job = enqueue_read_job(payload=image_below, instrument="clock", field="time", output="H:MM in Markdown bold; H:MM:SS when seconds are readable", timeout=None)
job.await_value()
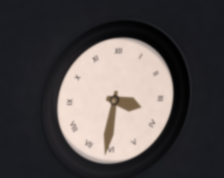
**3:31**
